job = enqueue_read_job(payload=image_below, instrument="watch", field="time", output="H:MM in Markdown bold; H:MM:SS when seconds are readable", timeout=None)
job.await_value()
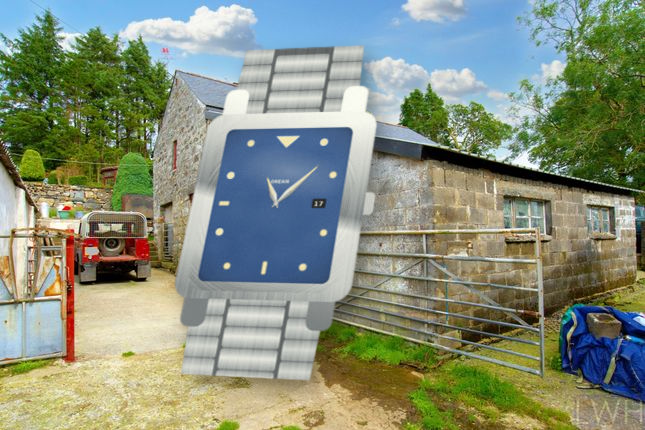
**11:07**
